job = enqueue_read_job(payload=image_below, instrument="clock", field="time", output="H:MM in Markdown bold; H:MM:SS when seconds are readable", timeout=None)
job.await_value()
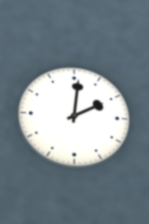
**2:01**
